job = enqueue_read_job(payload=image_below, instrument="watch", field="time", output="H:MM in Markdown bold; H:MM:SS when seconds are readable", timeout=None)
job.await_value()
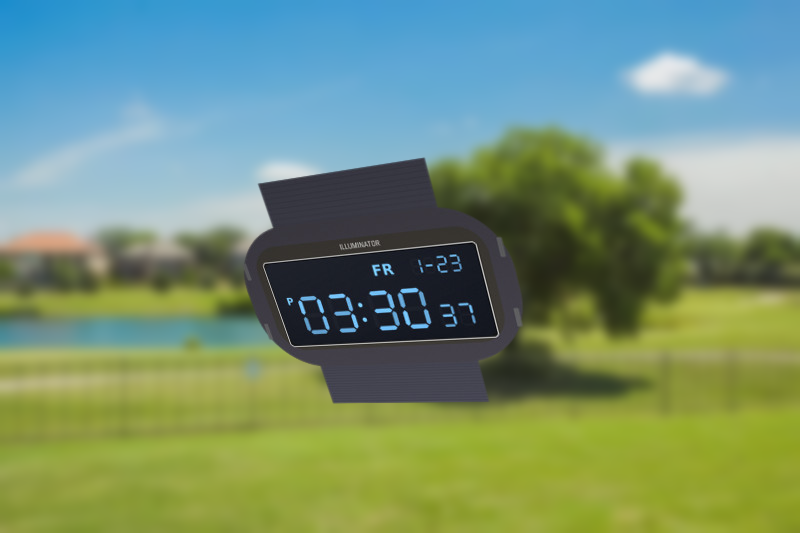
**3:30:37**
